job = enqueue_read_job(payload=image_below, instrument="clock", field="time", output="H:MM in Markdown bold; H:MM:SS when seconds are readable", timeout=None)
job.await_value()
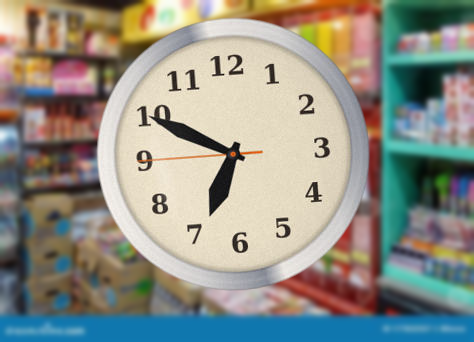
**6:49:45**
